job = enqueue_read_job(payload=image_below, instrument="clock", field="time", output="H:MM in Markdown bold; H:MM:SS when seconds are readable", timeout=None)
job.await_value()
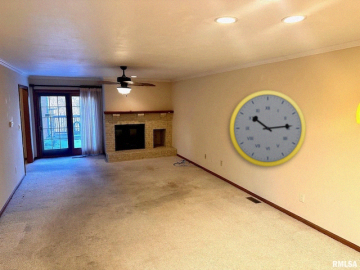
**10:14**
